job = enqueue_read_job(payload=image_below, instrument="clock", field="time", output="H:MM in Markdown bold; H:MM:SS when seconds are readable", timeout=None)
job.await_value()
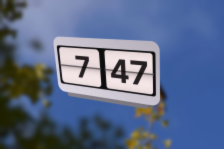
**7:47**
